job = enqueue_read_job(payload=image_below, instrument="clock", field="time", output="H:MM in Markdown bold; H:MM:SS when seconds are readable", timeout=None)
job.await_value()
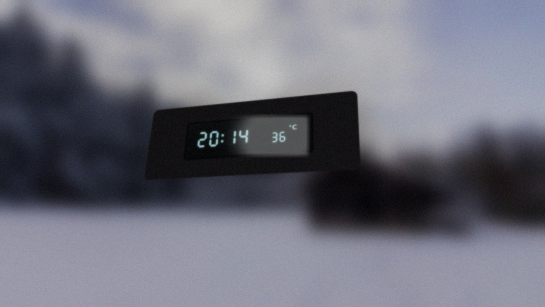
**20:14**
